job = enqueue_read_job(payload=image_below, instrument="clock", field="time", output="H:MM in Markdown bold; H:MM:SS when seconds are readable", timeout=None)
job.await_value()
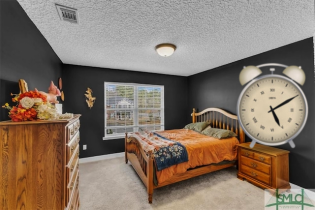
**5:10**
